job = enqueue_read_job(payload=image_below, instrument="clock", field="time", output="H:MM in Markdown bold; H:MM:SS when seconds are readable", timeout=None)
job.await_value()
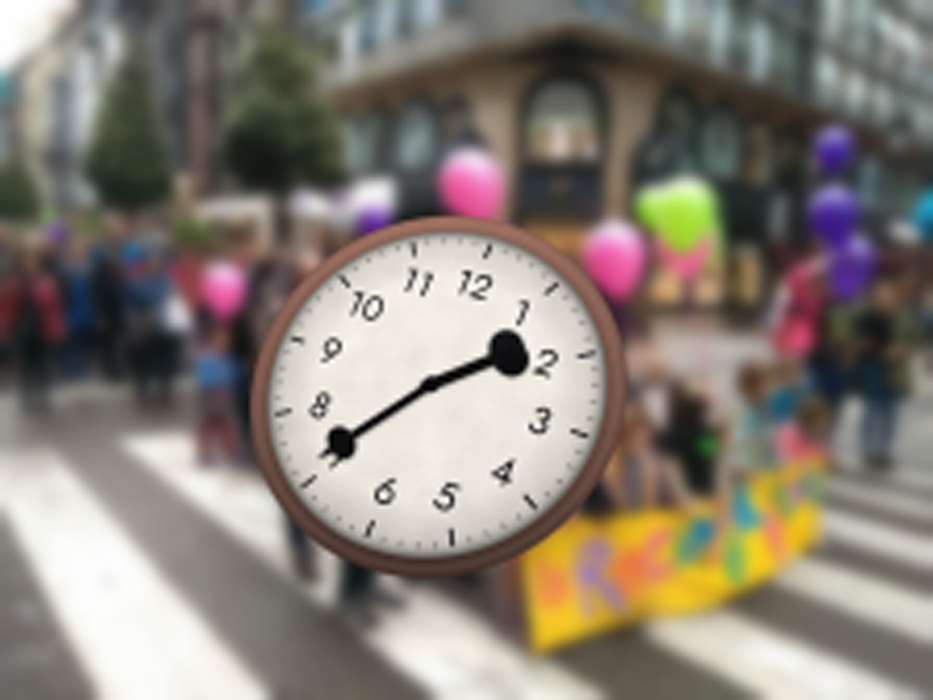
**1:36**
